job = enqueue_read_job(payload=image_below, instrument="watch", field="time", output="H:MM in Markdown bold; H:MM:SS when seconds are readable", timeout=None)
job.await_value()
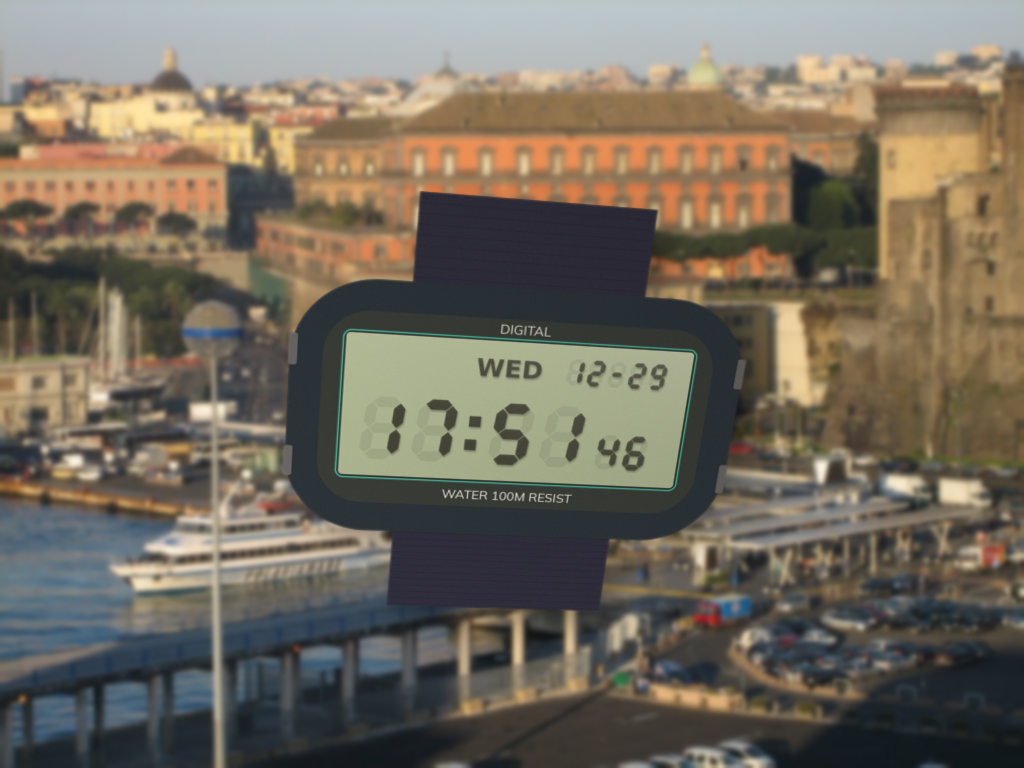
**17:51:46**
